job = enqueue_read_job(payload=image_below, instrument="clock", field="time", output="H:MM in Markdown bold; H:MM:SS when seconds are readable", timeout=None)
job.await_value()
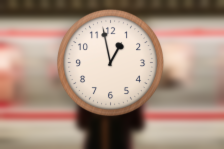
**12:58**
